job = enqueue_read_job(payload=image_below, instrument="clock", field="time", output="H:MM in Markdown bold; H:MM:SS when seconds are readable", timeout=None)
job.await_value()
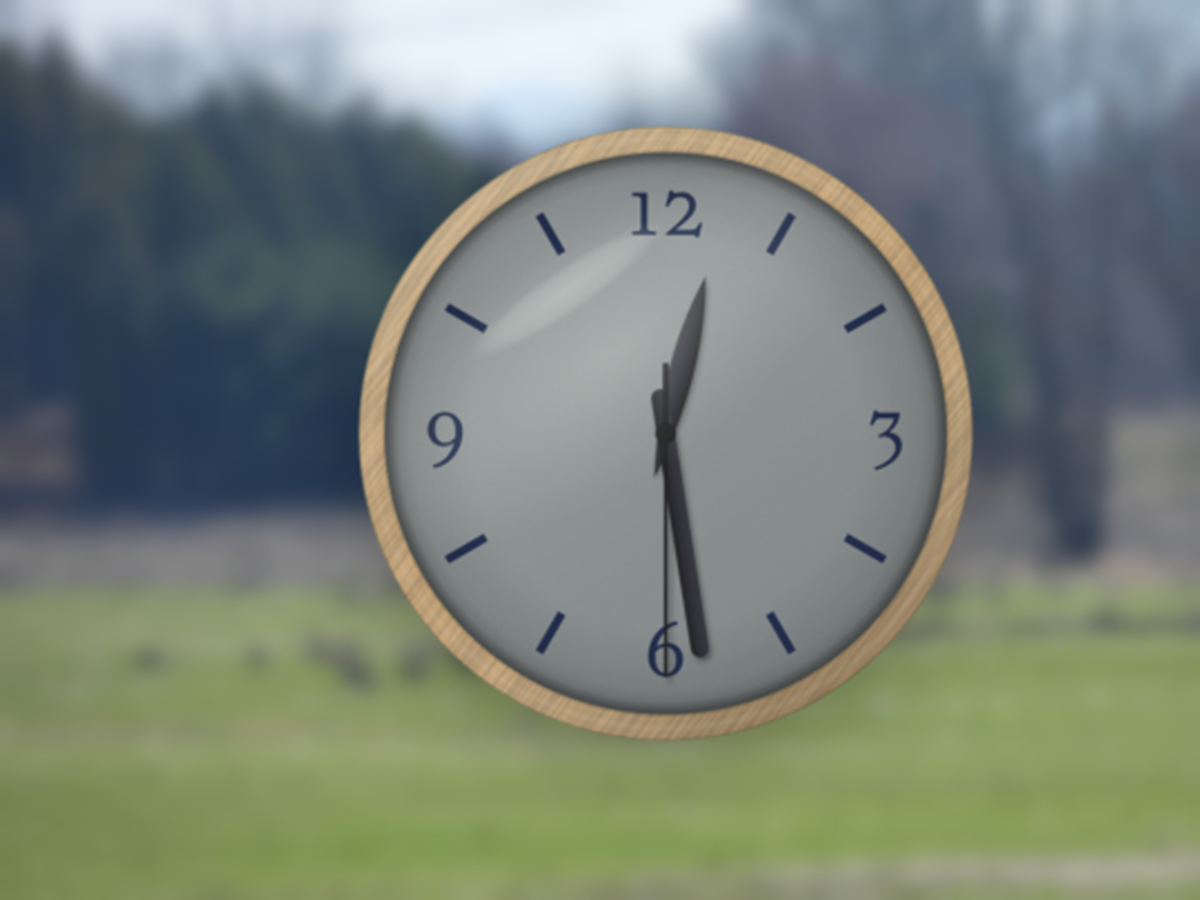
**12:28:30**
